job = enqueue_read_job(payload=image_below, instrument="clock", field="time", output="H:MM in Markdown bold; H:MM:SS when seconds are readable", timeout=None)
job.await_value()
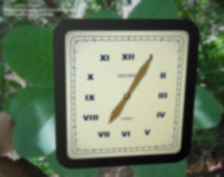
**7:05**
